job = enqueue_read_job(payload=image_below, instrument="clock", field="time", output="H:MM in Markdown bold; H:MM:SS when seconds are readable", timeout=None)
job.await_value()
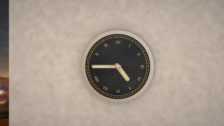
**4:45**
